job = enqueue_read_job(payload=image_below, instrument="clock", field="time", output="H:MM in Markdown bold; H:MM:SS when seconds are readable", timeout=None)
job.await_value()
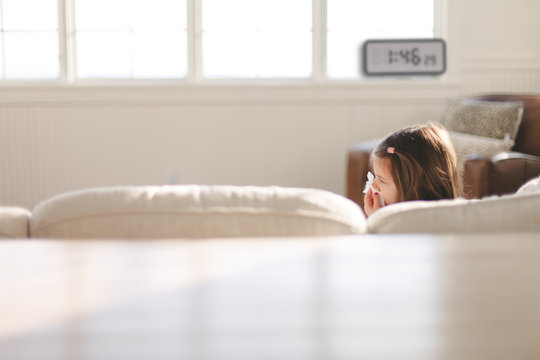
**1:46**
